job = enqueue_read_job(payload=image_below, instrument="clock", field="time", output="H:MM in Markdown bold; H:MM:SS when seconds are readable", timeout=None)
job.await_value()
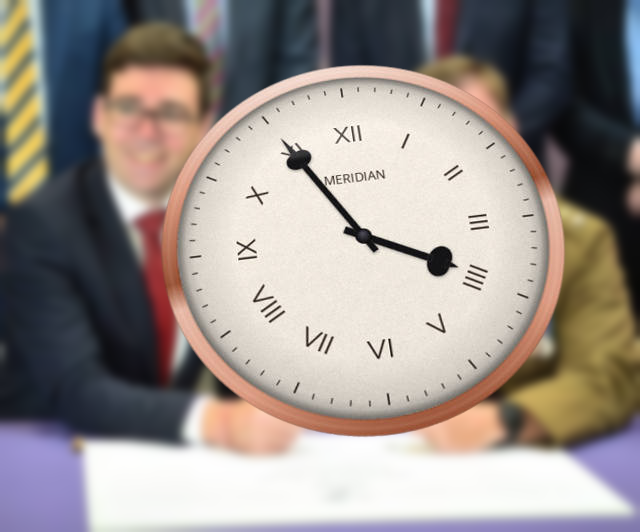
**3:55**
